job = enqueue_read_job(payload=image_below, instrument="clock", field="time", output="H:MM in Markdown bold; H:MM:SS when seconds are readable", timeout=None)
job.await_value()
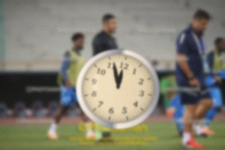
**11:56**
